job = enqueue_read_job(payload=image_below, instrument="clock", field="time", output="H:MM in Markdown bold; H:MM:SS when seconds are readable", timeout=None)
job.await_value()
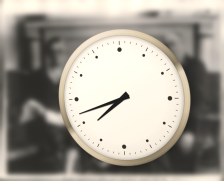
**7:42**
